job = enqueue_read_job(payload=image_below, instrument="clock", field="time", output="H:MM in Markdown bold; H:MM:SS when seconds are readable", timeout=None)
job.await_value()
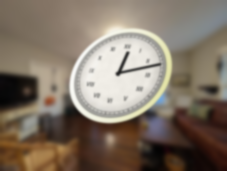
**12:12**
